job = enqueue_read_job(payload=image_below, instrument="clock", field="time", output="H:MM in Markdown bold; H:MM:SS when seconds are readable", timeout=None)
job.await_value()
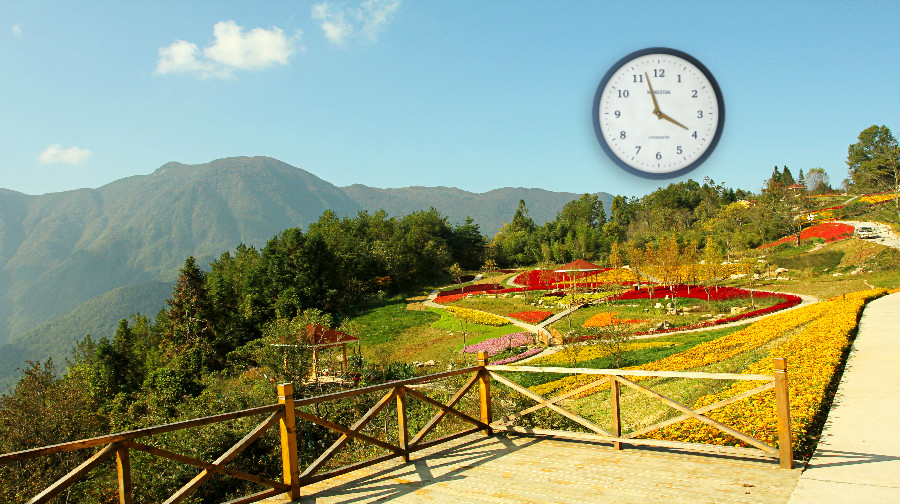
**3:57**
